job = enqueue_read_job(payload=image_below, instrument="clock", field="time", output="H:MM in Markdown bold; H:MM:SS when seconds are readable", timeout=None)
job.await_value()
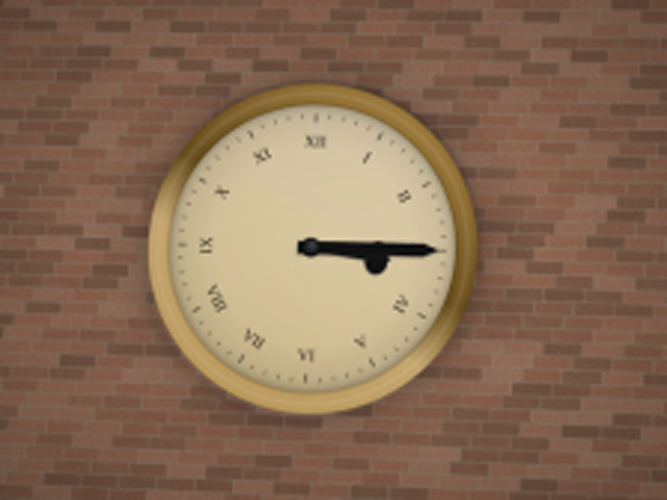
**3:15**
